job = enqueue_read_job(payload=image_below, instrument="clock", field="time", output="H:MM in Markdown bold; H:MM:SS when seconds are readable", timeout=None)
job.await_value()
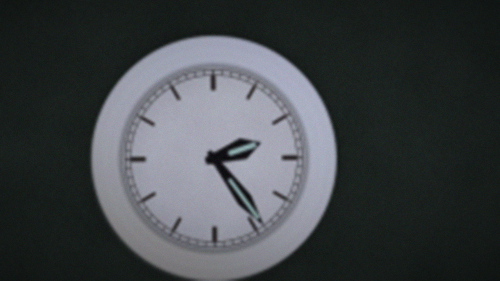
**2:24**
